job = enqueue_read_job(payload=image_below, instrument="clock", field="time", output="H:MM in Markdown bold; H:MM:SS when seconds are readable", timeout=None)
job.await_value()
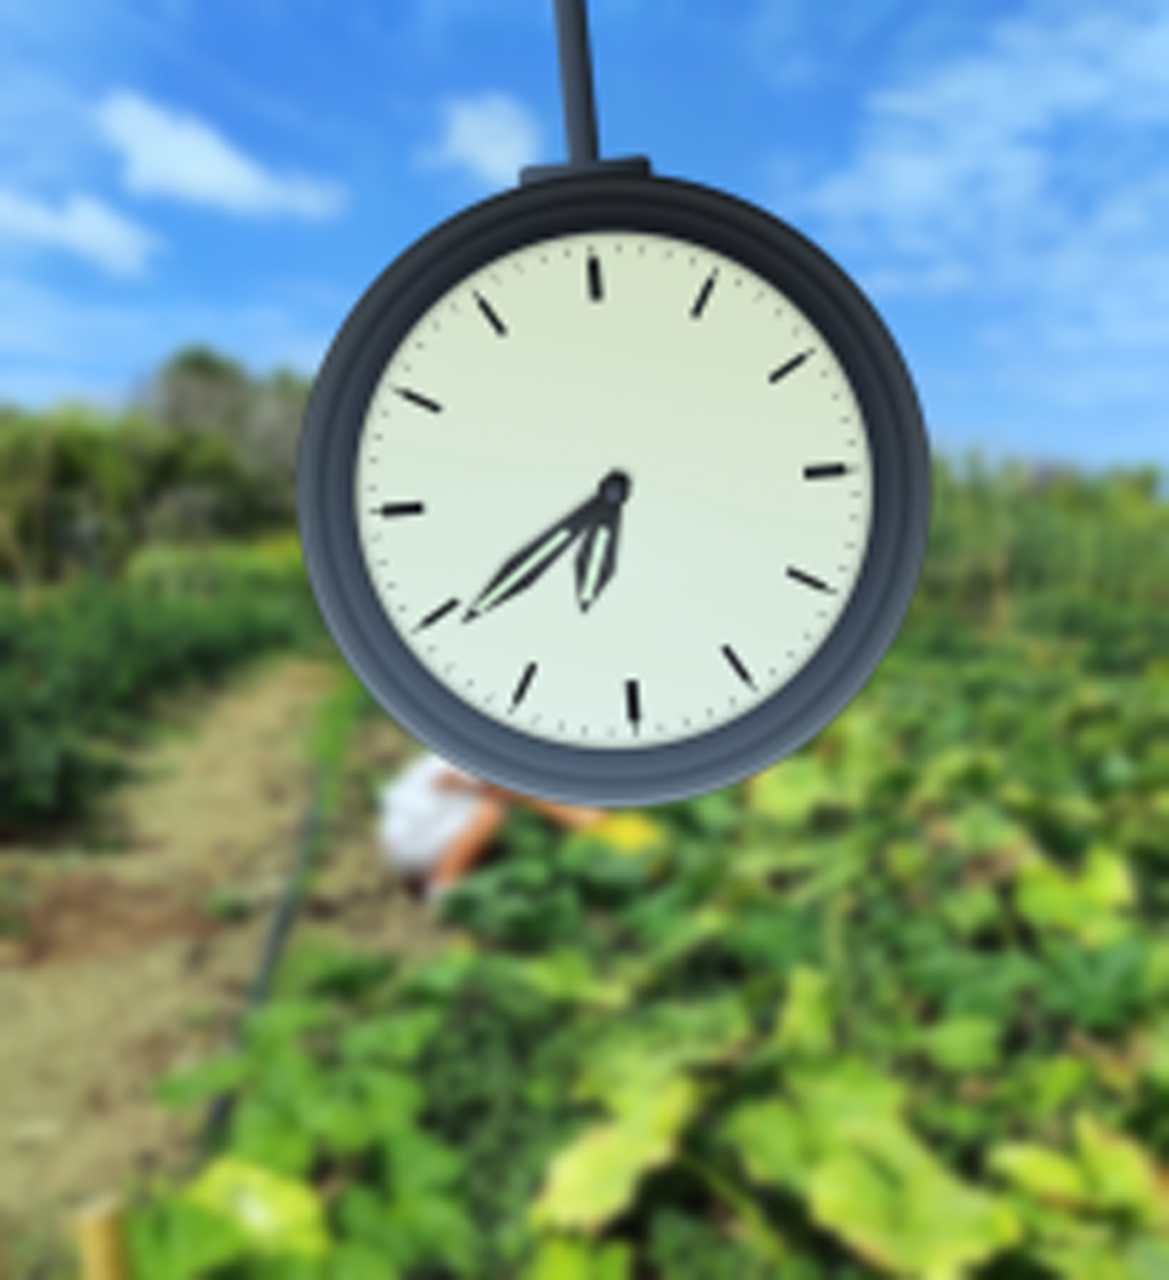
**6:39**
